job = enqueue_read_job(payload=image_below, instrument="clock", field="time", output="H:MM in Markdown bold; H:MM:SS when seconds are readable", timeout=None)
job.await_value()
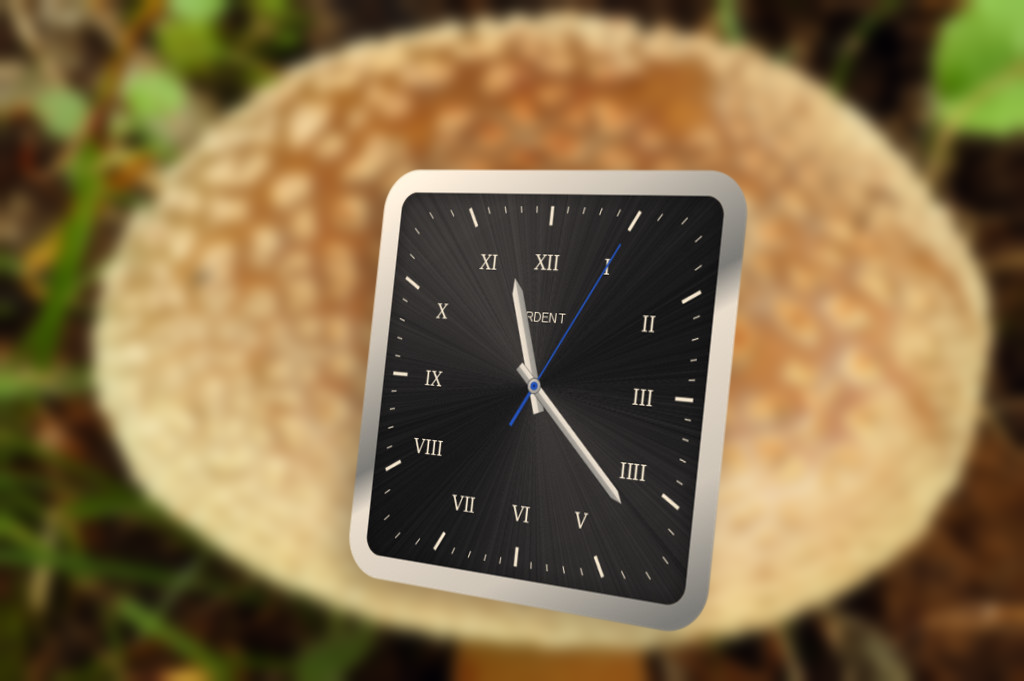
**11:22:05**
